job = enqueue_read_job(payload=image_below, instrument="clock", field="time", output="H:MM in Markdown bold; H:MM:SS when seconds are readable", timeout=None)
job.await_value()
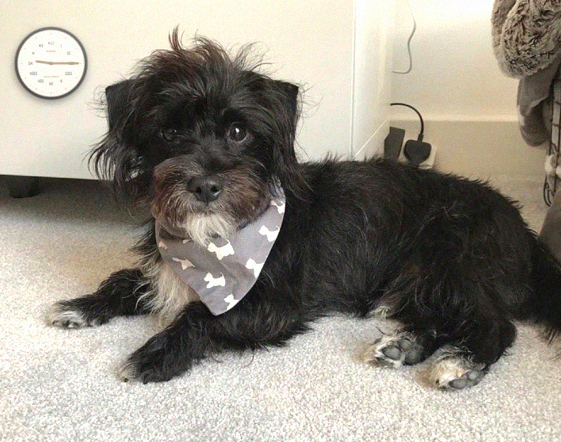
**9:15**
